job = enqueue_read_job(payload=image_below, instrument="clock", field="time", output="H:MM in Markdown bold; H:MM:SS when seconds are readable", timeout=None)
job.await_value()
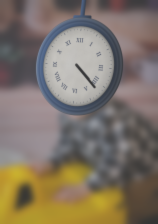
**4:22**
